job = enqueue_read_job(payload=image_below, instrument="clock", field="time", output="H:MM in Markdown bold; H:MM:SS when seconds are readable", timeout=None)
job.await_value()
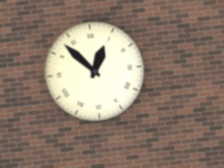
**12:53**
